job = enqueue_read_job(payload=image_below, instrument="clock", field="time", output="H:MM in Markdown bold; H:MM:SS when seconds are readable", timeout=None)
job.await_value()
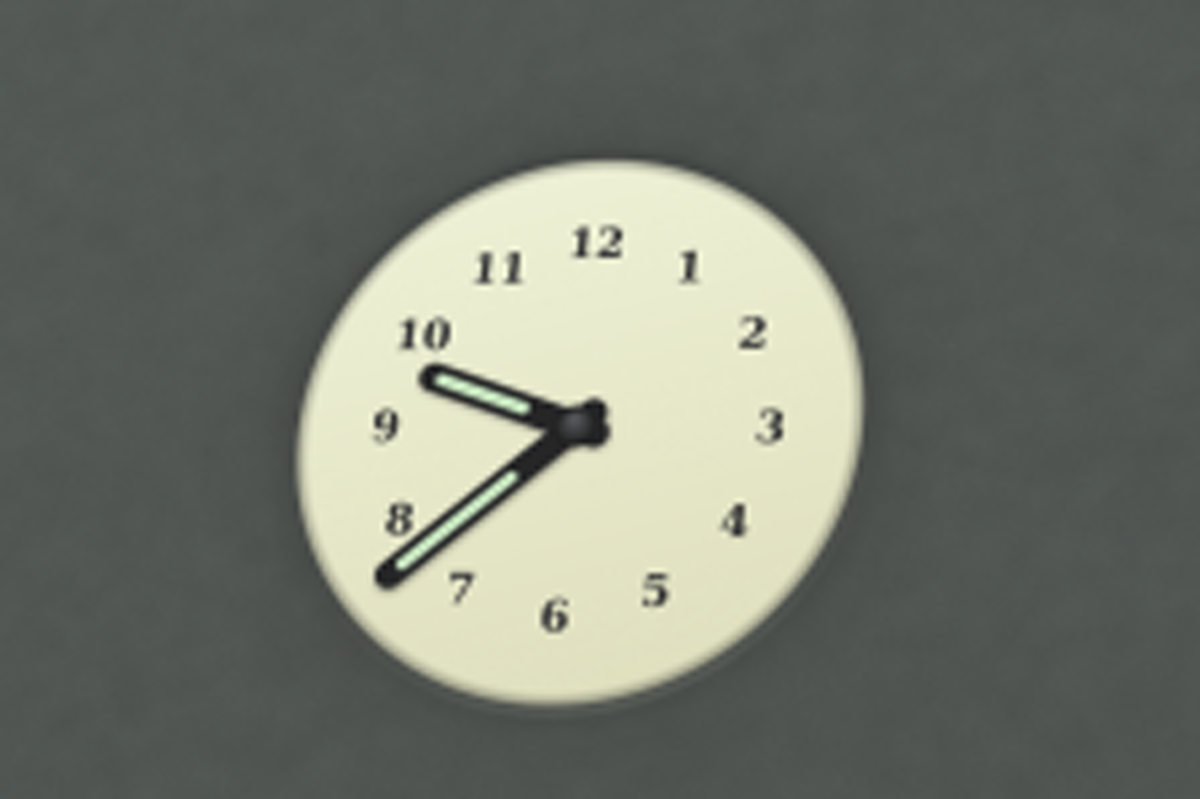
**9:38**
